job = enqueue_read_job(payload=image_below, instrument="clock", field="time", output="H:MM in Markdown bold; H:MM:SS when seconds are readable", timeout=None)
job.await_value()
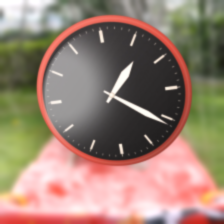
**1:21**
